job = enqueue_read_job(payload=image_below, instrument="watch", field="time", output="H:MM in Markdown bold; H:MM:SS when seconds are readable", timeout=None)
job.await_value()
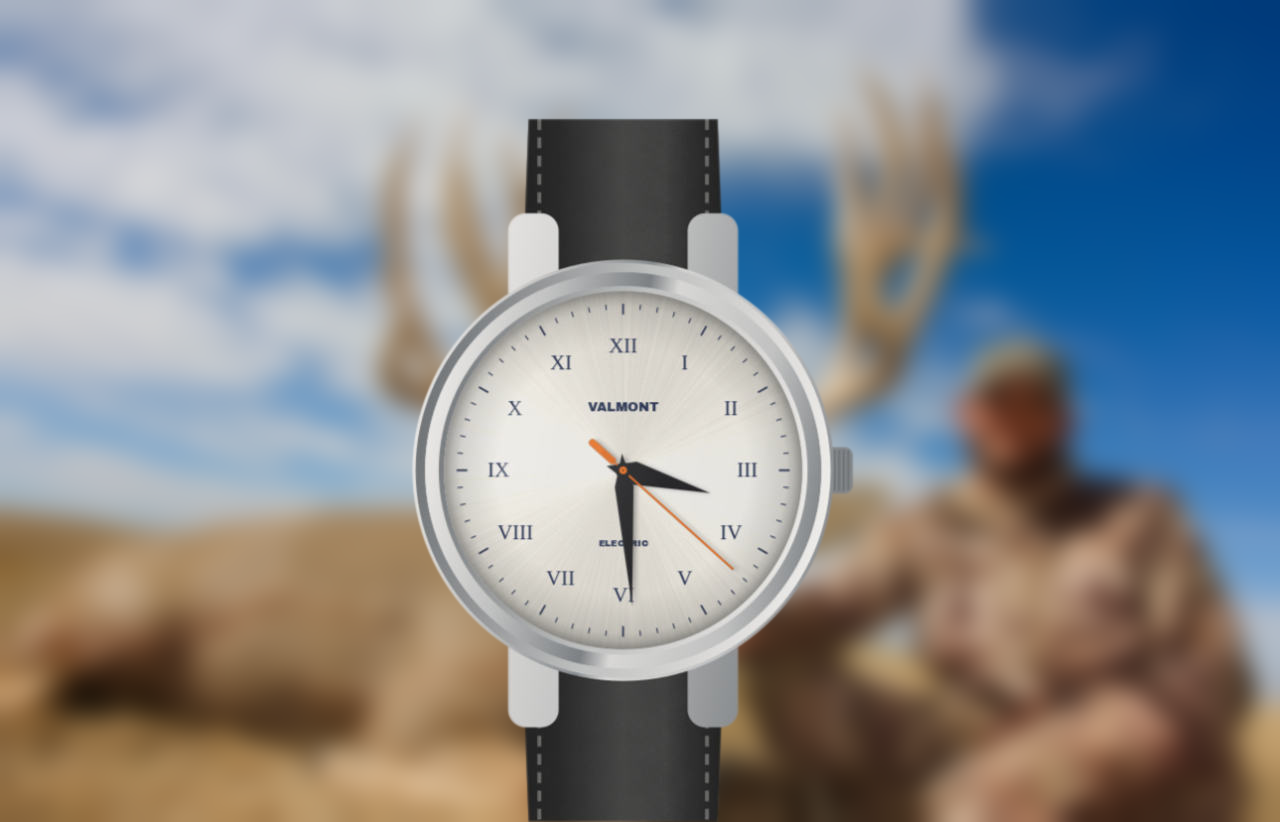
**3:29:22**
